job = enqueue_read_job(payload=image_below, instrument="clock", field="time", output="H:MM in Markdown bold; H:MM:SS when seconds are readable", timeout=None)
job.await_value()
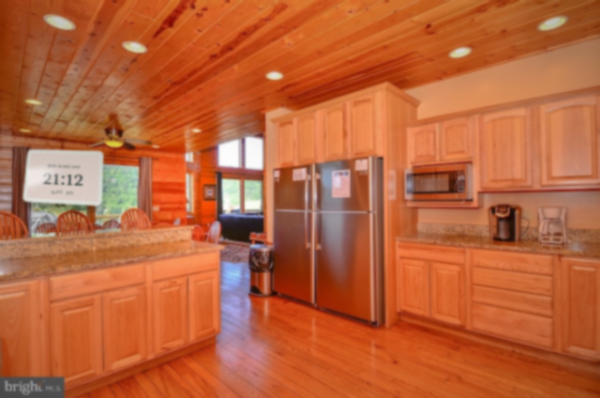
**21:12**
